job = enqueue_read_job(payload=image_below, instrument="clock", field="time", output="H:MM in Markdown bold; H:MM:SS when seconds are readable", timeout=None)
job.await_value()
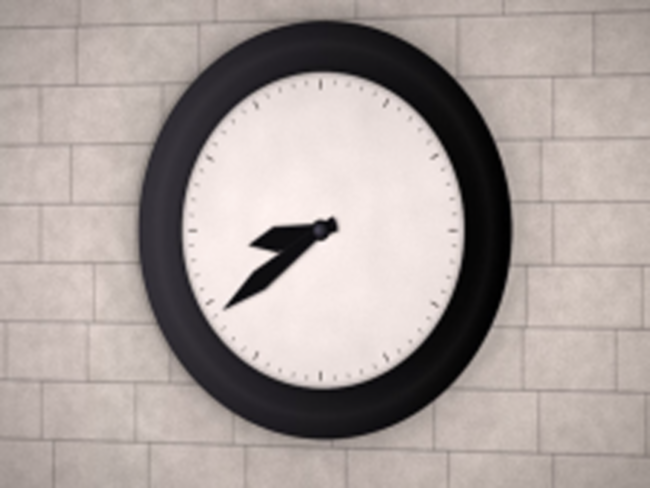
**8:39**
